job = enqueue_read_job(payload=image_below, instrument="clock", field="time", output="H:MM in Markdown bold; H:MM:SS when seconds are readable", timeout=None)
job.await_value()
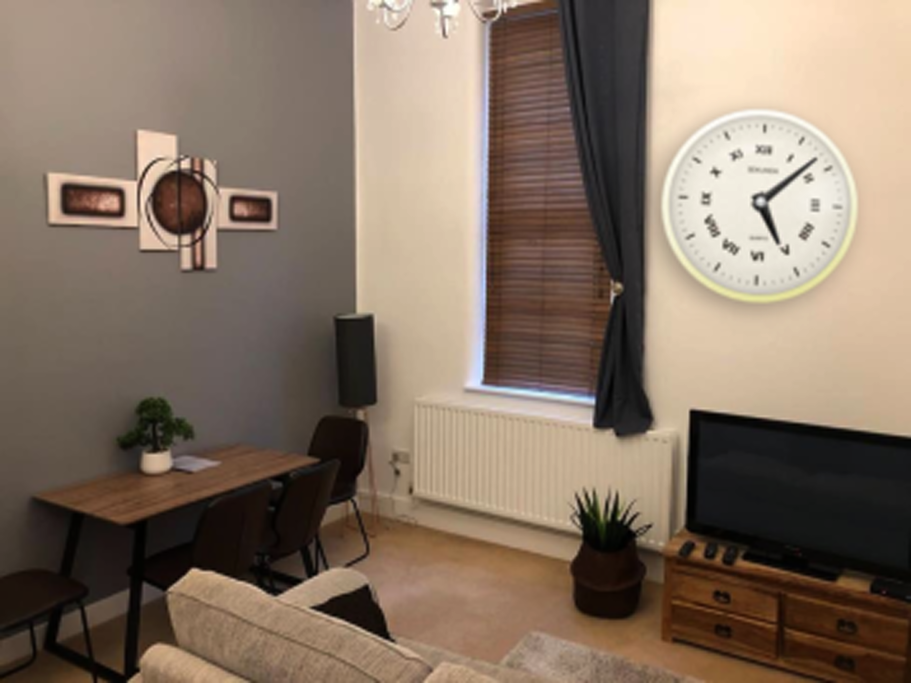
**5:08**
